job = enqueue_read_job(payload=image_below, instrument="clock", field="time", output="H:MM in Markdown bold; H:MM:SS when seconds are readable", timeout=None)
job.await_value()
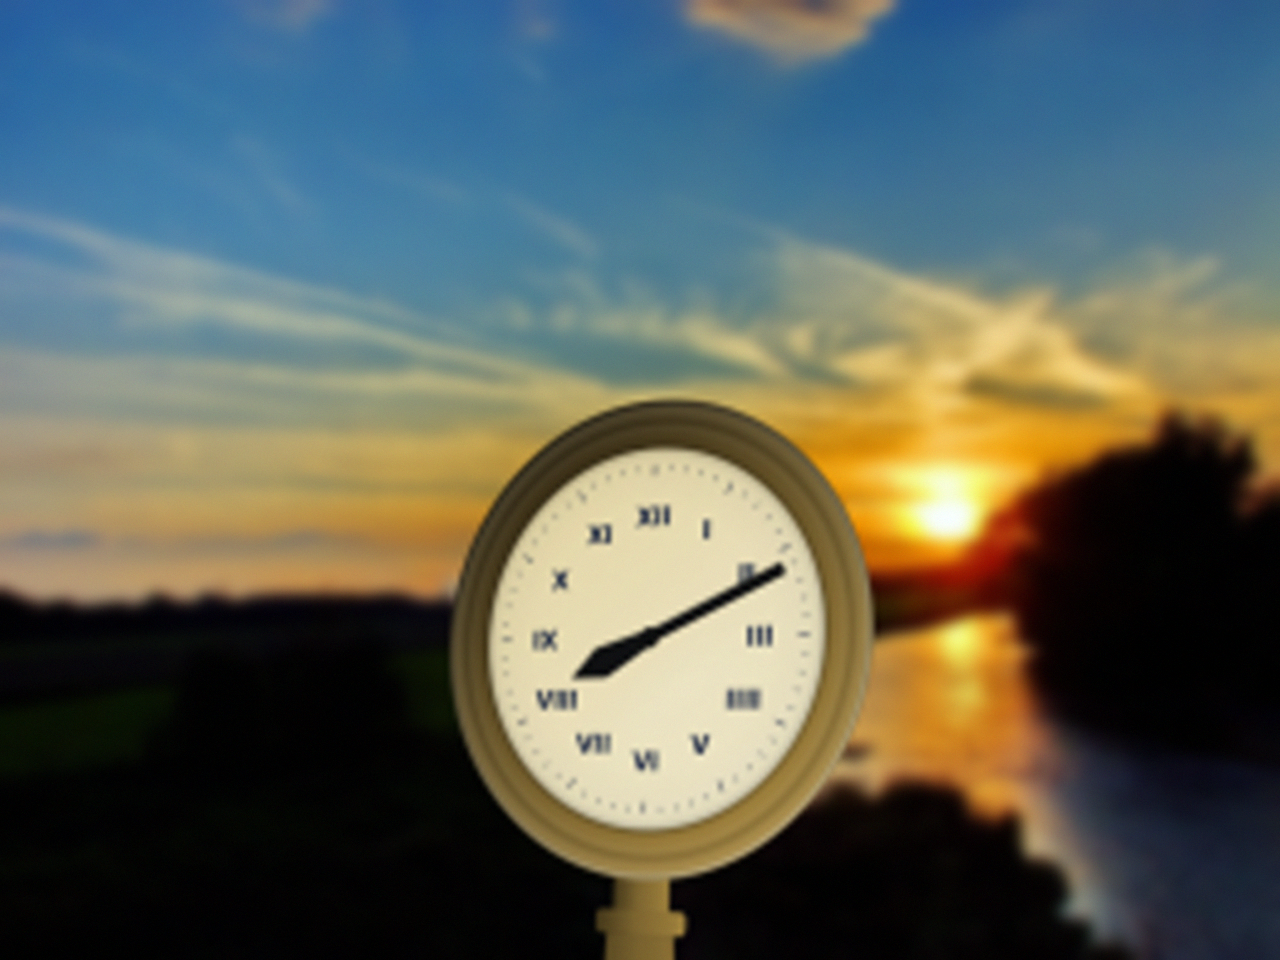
**8:11**
